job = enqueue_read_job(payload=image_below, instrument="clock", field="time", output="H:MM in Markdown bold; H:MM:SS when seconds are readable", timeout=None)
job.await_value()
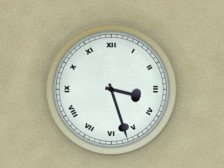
**3:27**
